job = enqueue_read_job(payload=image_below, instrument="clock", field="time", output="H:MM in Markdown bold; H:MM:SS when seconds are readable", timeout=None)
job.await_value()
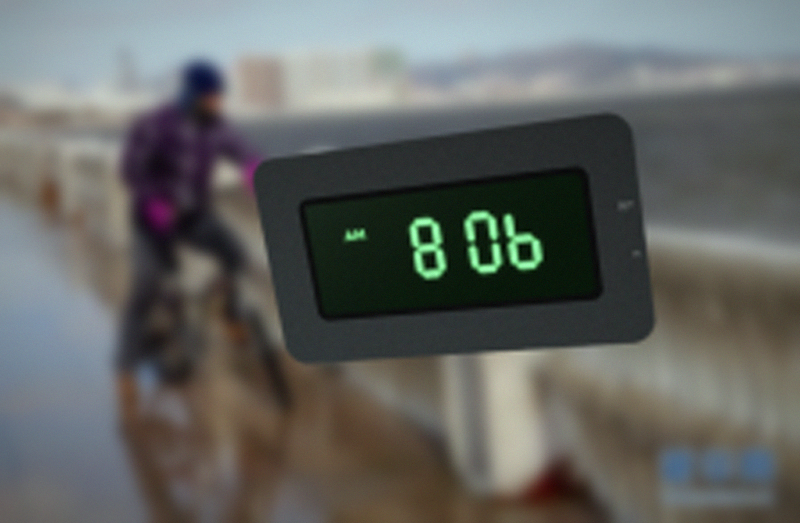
**8:06**
